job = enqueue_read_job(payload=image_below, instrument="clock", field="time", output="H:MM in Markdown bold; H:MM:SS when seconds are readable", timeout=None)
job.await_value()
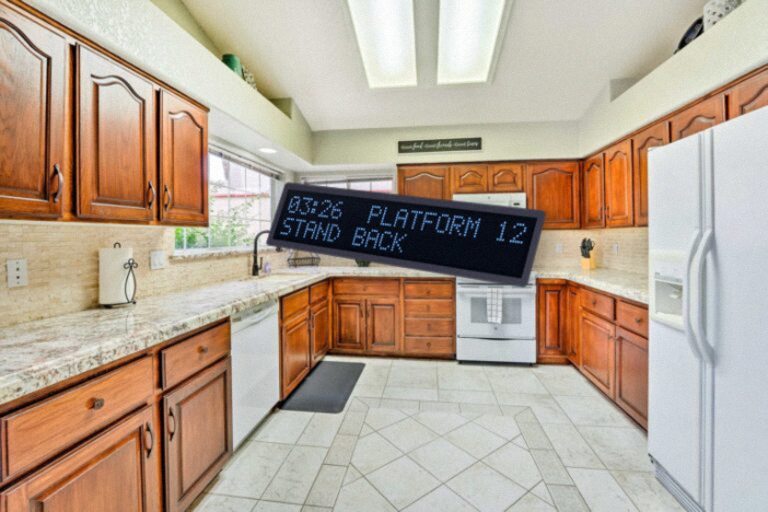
**3:26**
